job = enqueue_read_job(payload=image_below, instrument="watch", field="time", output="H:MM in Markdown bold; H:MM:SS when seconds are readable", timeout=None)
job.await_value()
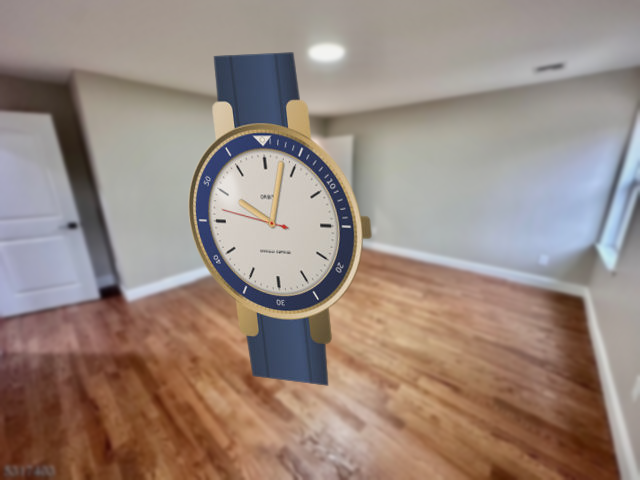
**10:02:47**
